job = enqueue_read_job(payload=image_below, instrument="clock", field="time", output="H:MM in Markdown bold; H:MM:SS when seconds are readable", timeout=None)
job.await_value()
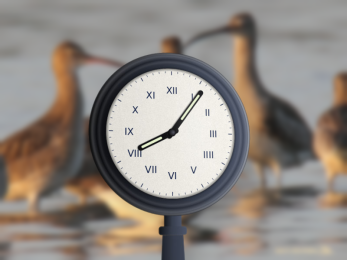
**8:06**
